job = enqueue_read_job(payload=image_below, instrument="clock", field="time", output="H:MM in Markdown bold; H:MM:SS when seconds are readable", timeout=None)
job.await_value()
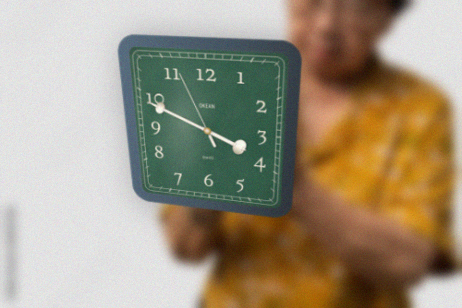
**3:48:56**
